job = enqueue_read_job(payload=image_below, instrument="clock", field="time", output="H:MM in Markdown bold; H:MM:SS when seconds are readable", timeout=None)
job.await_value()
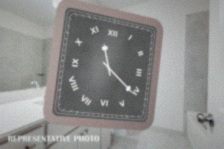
**11:21**
